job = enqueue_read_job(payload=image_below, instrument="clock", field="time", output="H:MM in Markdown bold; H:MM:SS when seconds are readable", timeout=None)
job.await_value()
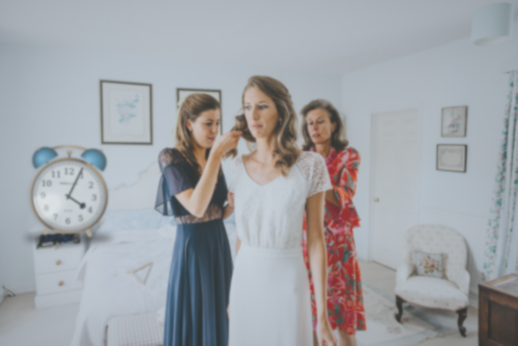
**4:04**
